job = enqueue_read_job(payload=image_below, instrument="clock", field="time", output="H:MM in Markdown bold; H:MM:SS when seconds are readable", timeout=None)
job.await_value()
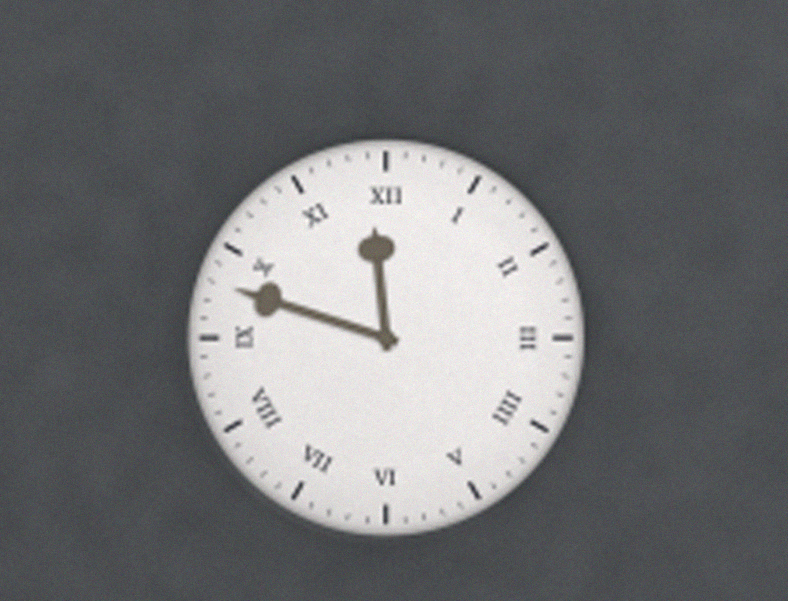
**11:48**
